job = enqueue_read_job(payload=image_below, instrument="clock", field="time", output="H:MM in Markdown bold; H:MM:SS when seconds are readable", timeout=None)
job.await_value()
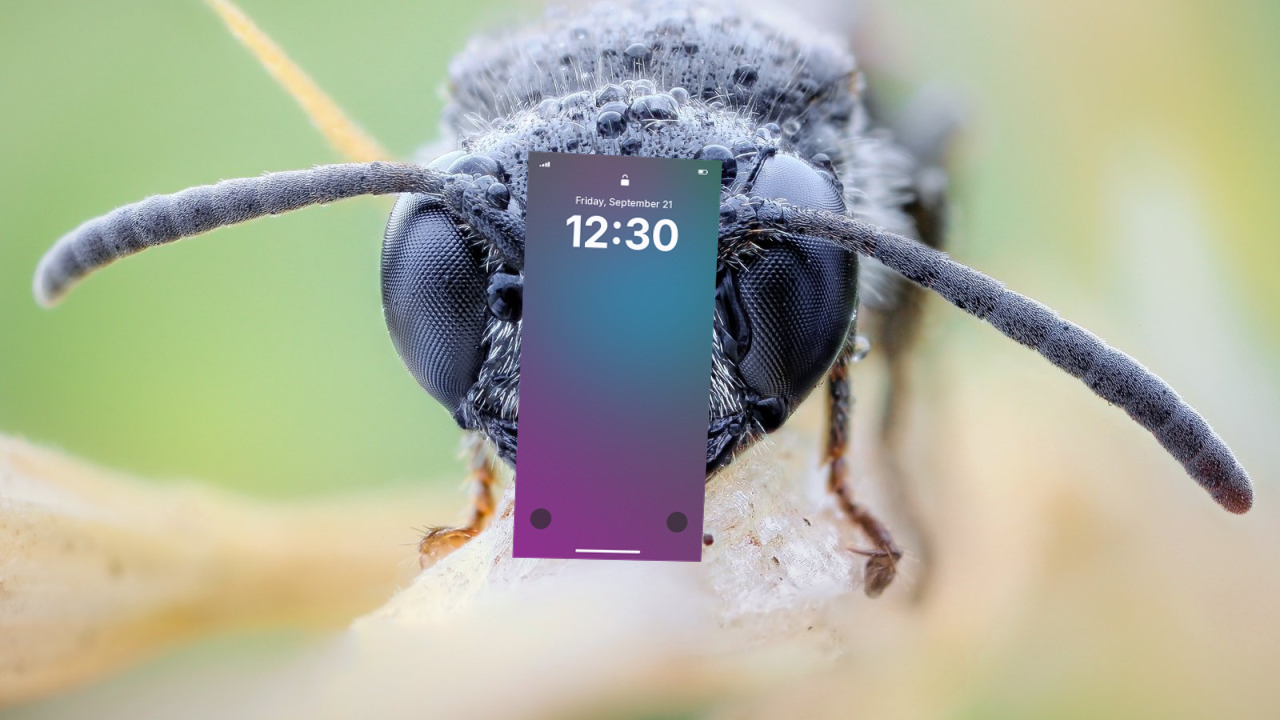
**12:30**
